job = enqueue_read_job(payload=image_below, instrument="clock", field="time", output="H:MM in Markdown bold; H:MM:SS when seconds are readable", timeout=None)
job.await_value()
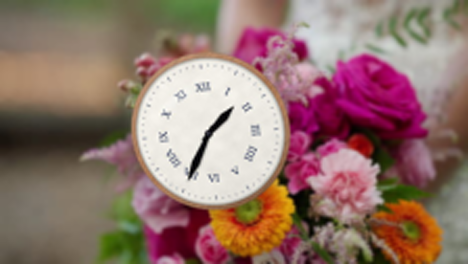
**1:35**
